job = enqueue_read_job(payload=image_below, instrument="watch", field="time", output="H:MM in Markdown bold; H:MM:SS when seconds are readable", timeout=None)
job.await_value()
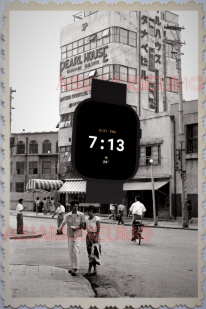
**7:13**
